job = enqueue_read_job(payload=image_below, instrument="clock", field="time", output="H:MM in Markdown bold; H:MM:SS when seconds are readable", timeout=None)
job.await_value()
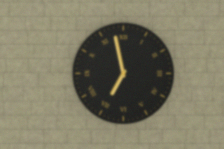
**6:58**
